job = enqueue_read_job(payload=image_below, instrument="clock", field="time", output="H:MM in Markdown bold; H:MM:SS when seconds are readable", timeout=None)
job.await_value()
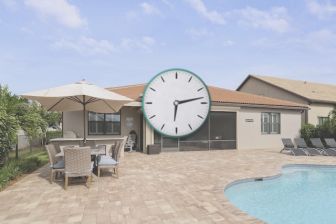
**6:13**
